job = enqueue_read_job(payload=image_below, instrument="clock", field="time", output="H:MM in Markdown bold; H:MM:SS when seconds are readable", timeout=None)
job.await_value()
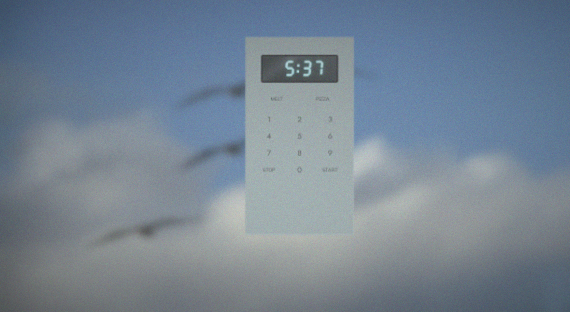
**5:37**
